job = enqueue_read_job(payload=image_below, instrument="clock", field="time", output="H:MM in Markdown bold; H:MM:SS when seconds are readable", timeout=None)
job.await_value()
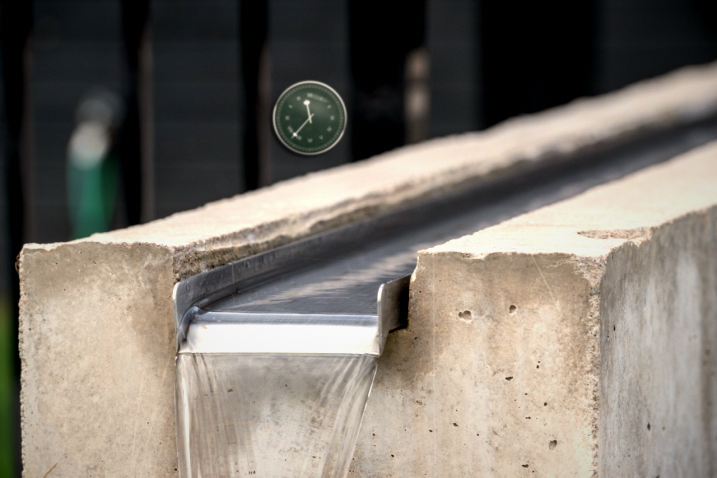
**11:37**
